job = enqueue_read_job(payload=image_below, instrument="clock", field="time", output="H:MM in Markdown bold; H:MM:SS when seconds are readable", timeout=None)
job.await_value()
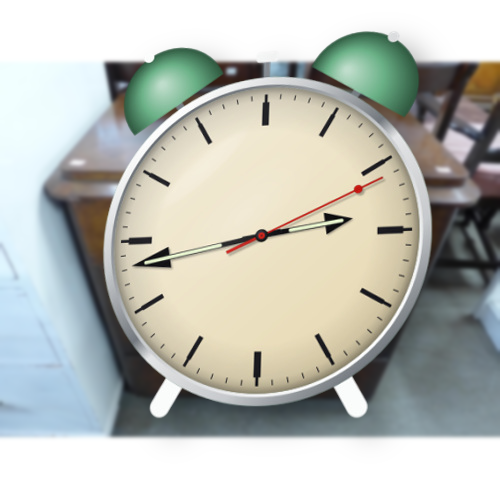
**2:43:11**
